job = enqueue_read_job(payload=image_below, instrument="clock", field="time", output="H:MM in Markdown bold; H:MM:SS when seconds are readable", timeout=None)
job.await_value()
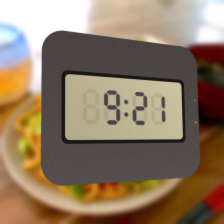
**9:21**
